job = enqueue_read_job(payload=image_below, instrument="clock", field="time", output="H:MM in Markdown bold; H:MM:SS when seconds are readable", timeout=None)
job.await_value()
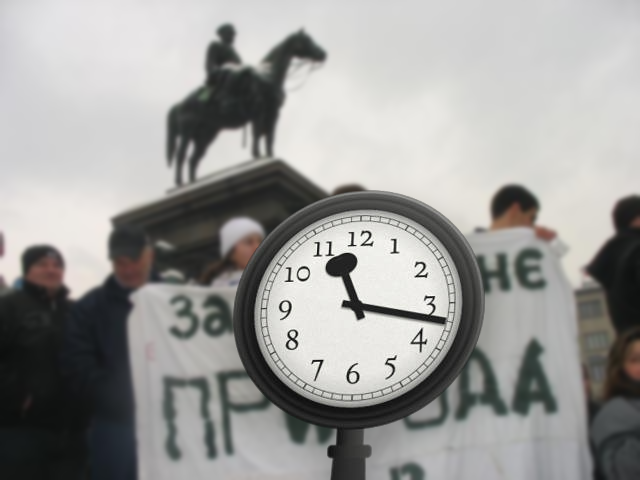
**11:17**
